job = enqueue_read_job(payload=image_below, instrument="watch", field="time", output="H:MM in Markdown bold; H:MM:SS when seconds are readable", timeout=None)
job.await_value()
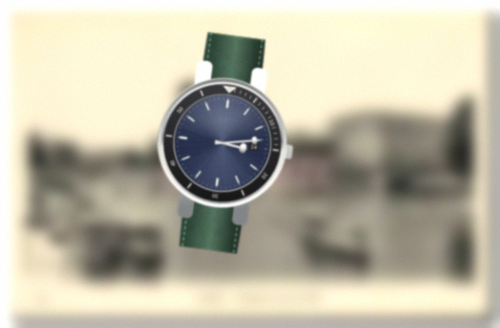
**3:13**
